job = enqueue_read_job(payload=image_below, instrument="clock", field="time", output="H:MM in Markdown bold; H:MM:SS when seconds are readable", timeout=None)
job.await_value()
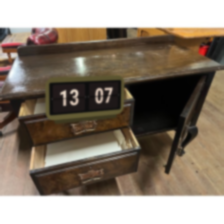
**13:07**
